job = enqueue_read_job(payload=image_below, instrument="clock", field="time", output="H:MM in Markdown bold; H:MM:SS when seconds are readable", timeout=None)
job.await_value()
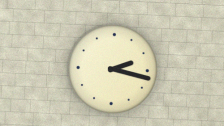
**2:17**
